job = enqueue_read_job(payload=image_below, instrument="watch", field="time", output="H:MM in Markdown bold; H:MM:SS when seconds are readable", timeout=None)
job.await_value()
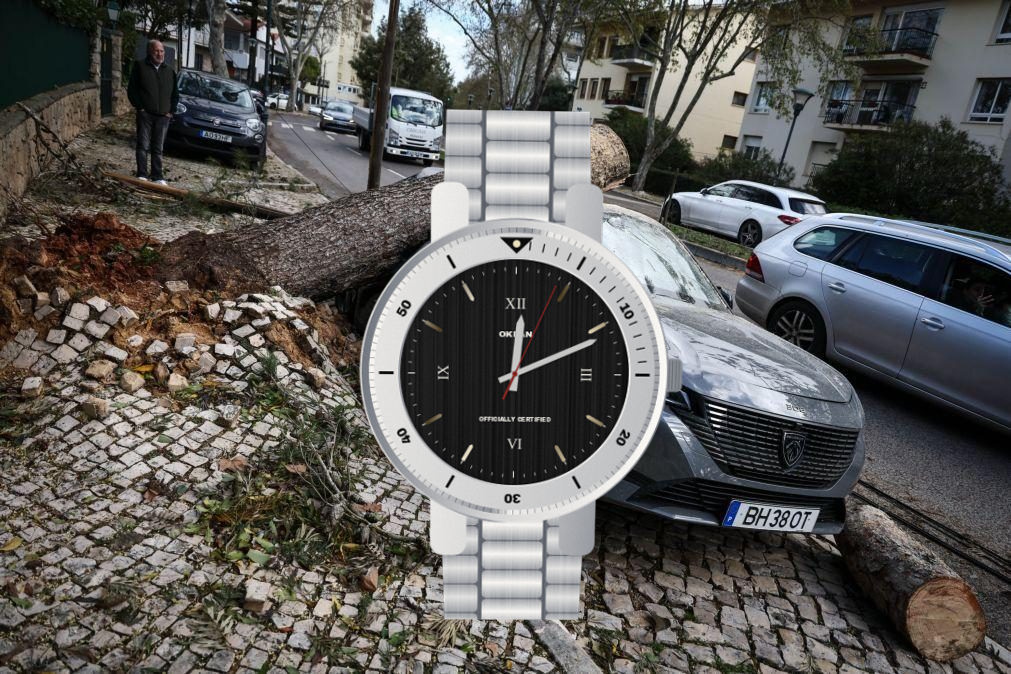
**12:11:04**
